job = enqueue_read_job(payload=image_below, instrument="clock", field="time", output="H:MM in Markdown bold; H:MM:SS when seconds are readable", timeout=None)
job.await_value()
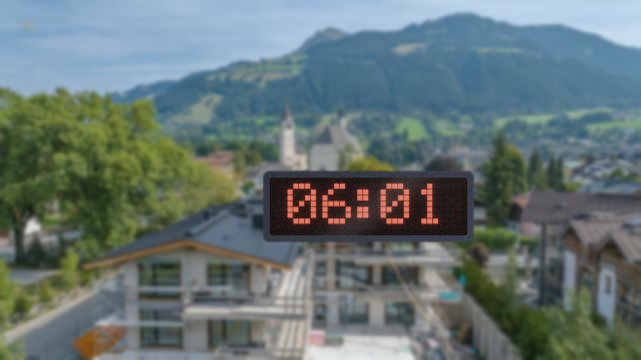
**6:01**
